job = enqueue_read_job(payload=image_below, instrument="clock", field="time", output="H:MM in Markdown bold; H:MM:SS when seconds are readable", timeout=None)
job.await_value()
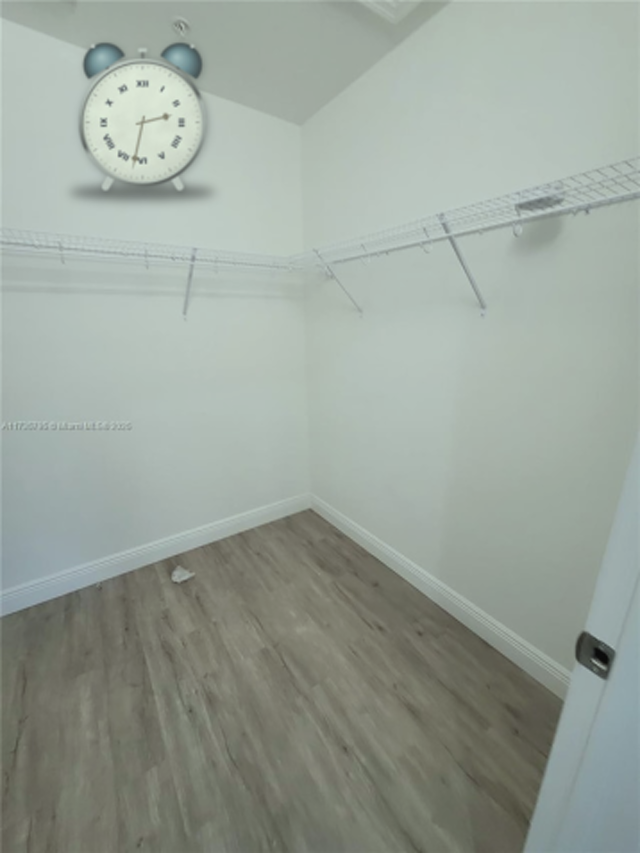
**2:32**
